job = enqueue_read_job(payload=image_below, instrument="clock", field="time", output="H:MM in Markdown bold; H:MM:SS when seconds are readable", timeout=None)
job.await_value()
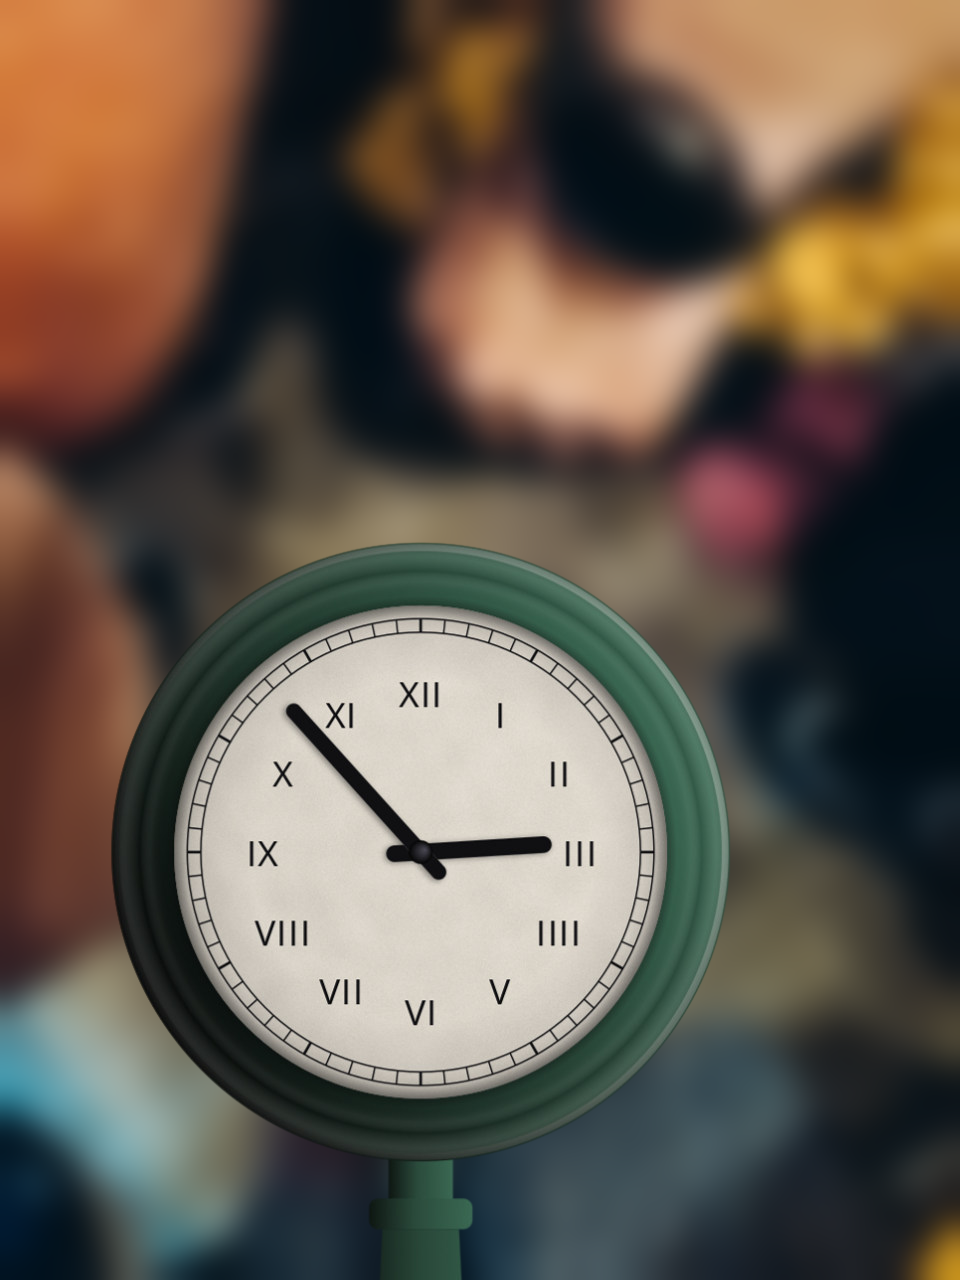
**2:53**
